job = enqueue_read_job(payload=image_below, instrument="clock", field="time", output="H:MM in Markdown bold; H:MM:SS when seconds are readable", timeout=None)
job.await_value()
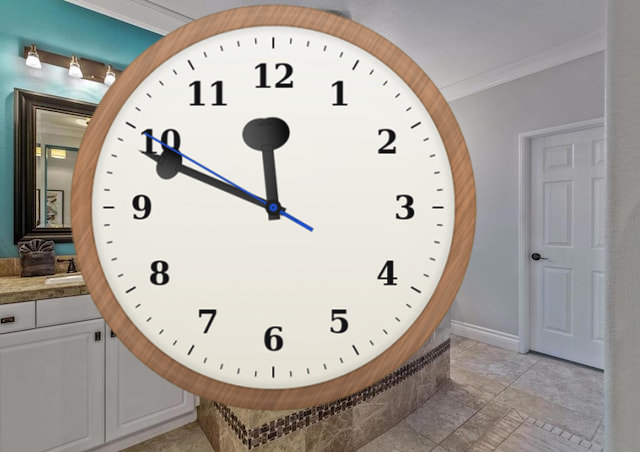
**11:48:50**
